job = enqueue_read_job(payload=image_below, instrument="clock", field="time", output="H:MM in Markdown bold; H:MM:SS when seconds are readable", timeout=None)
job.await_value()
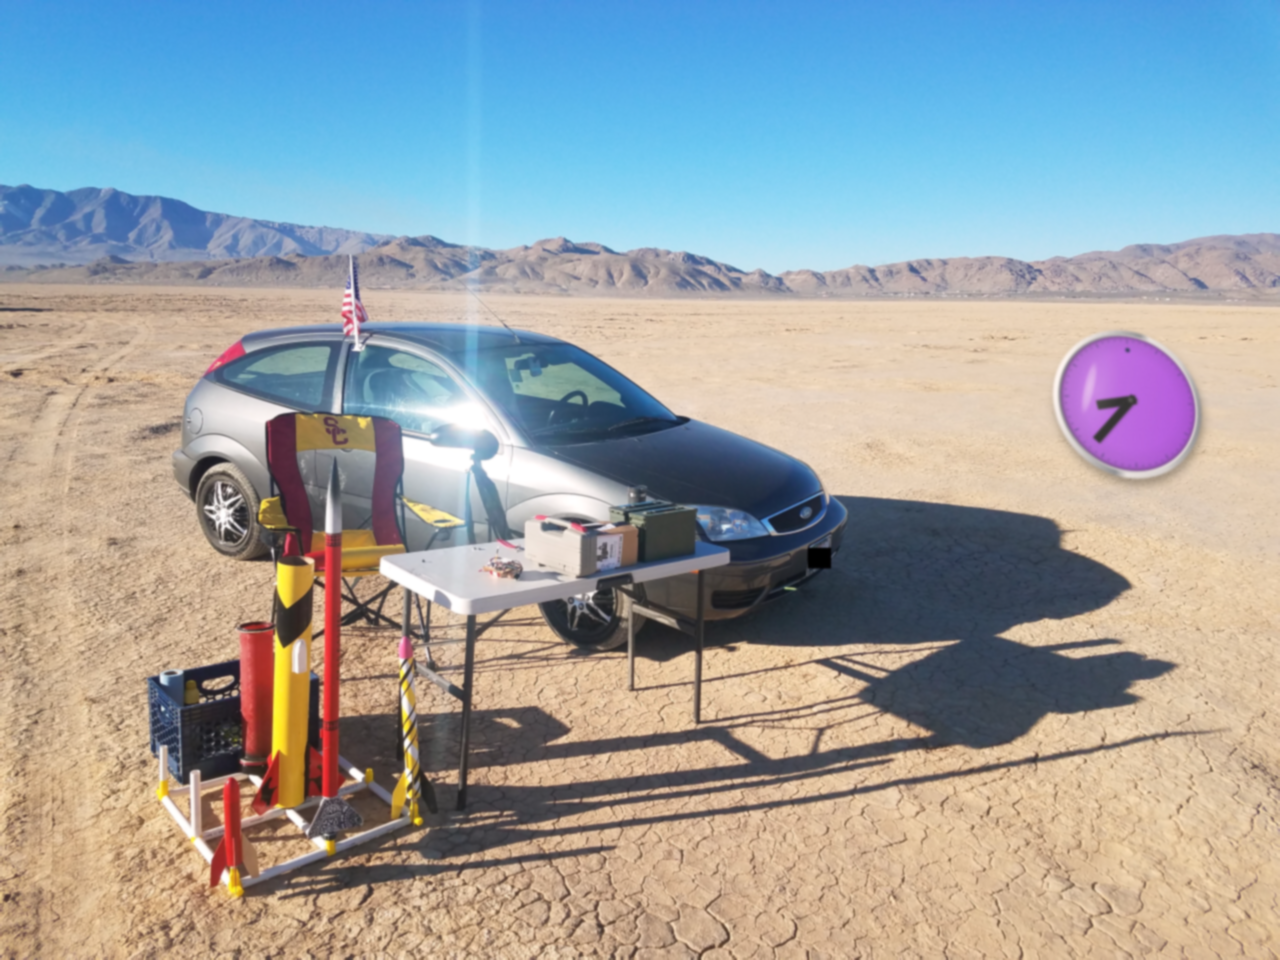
**8:37**
